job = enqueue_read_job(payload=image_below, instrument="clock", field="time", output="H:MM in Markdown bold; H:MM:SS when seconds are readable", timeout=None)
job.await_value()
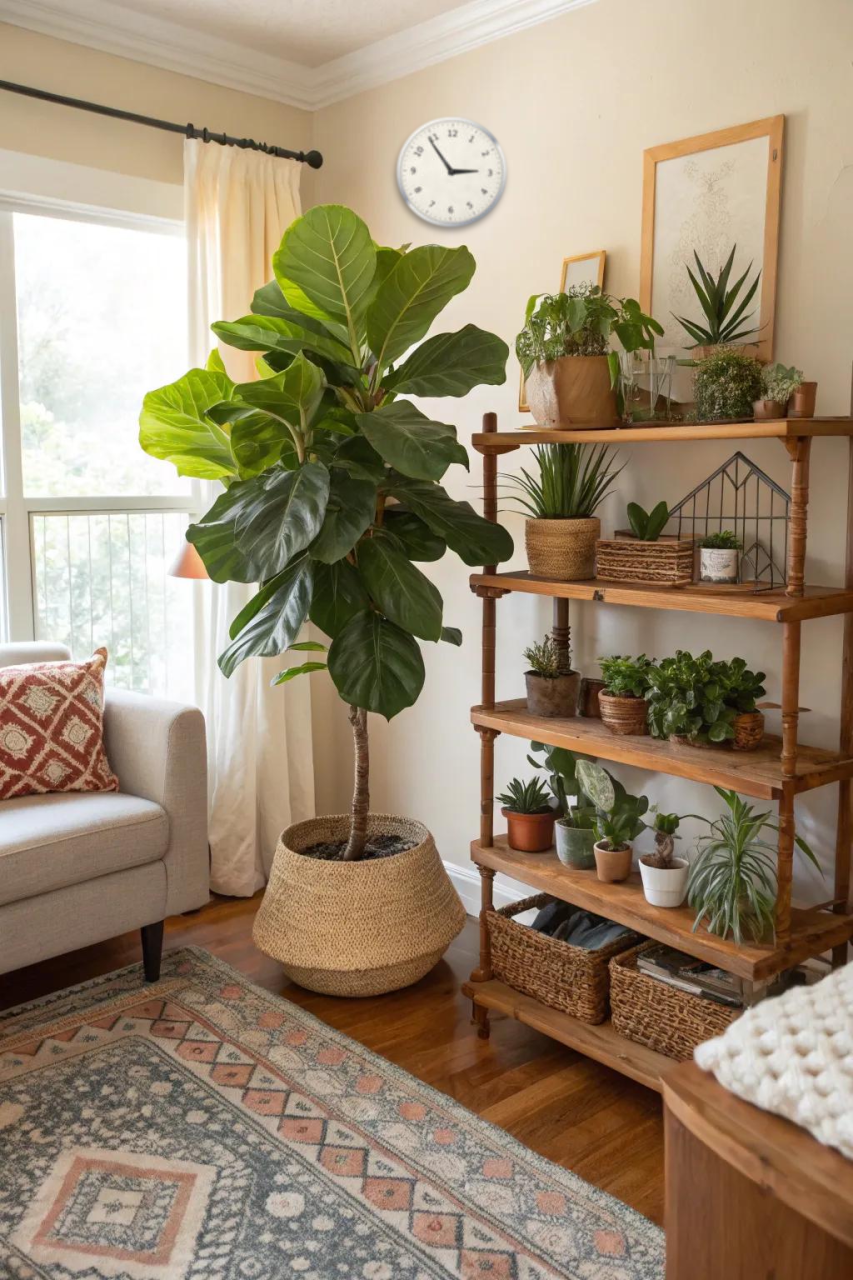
**2:54**
